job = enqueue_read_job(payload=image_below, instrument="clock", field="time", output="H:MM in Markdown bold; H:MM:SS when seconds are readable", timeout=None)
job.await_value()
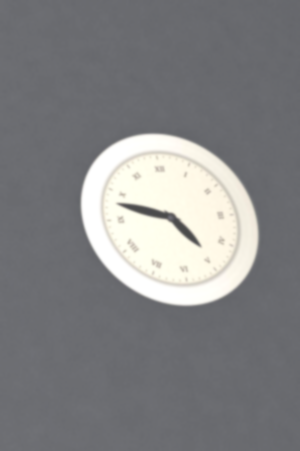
**4:48**
